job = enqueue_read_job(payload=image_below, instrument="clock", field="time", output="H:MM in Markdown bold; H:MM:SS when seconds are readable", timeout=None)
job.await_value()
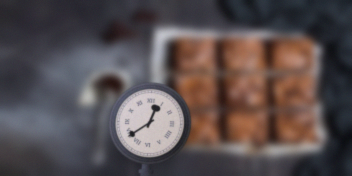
**12:39**
